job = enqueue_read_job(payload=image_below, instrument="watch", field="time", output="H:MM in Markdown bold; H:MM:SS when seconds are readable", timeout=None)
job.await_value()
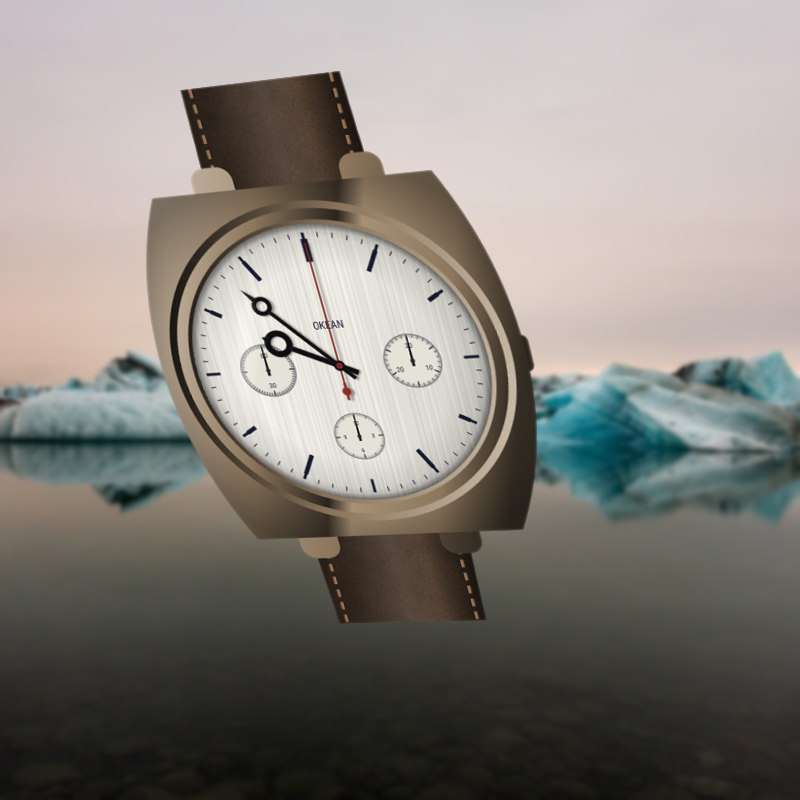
**9:53**
